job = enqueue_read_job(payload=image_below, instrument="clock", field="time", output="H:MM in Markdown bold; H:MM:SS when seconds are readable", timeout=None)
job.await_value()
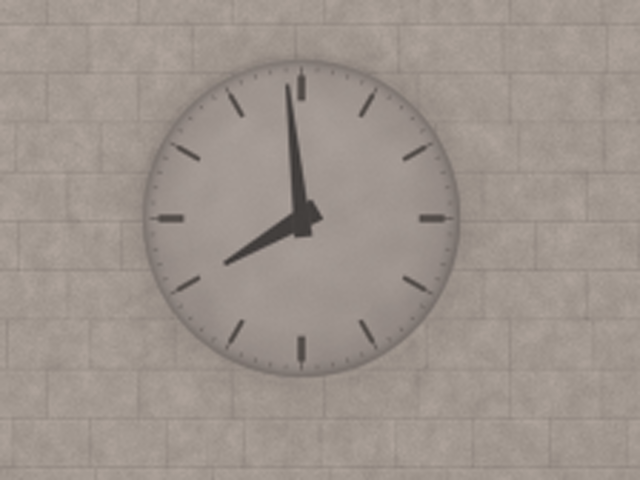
**7:59**
